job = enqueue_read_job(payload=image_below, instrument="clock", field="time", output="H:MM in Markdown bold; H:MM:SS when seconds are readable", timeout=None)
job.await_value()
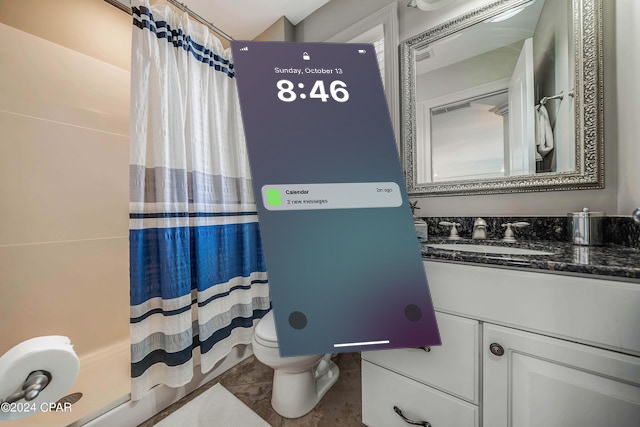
**8:46**
